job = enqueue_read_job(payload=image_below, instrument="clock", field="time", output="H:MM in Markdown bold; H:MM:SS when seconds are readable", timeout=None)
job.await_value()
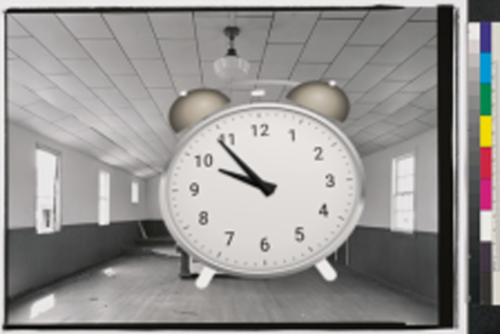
**9:54**
